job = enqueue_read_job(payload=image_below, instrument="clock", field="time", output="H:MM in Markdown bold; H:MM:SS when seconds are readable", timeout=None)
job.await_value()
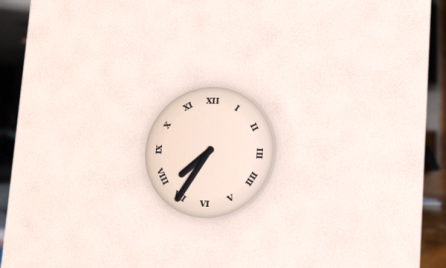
**7:35**
